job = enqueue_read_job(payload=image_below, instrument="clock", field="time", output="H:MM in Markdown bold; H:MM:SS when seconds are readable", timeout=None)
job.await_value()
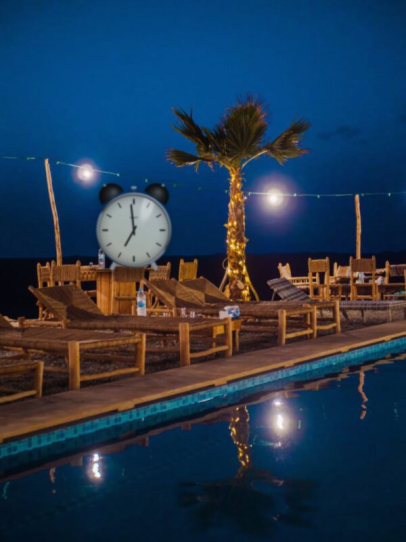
**6:59**
